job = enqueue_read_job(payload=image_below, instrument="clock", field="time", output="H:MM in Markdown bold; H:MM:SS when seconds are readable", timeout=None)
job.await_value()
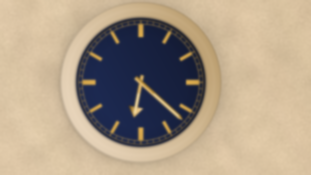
**6:22**
